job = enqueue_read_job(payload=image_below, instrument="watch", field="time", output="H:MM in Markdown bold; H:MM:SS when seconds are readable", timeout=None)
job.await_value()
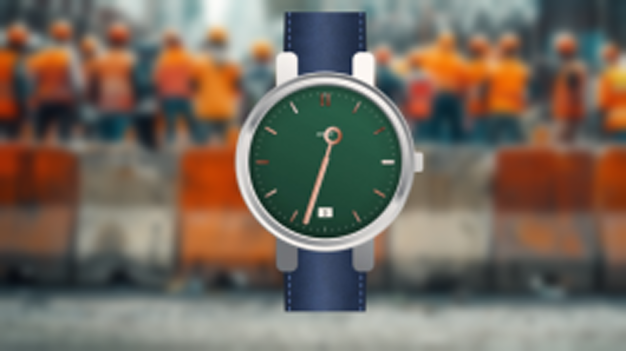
**12:33**
